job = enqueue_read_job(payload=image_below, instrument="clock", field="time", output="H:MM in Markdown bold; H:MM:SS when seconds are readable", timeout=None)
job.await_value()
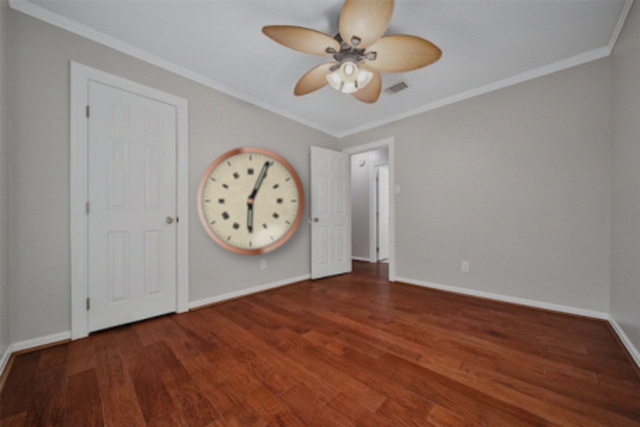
**6:04**
